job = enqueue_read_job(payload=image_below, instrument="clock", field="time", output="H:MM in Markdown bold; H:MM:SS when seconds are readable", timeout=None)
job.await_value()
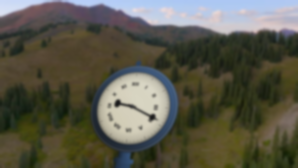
**9:19**
